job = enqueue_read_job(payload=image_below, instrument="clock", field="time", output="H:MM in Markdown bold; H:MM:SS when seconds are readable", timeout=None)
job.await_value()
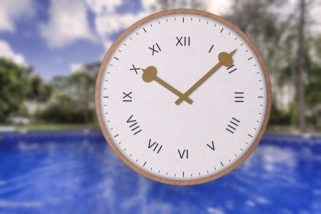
**10:08**
